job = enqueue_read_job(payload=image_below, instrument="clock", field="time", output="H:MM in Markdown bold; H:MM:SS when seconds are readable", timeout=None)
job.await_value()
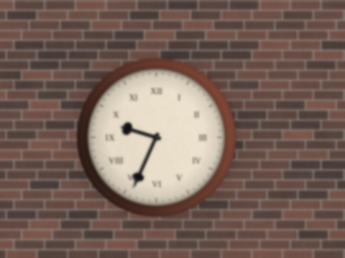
**9:34**
